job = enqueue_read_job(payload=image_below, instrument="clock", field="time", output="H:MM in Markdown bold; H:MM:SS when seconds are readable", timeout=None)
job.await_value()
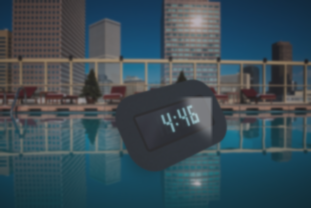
**4:46**
